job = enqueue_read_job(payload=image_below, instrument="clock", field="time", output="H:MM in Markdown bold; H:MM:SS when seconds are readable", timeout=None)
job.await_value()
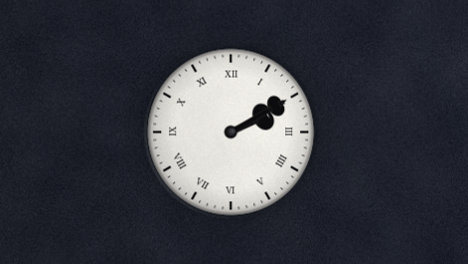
**2:10**
